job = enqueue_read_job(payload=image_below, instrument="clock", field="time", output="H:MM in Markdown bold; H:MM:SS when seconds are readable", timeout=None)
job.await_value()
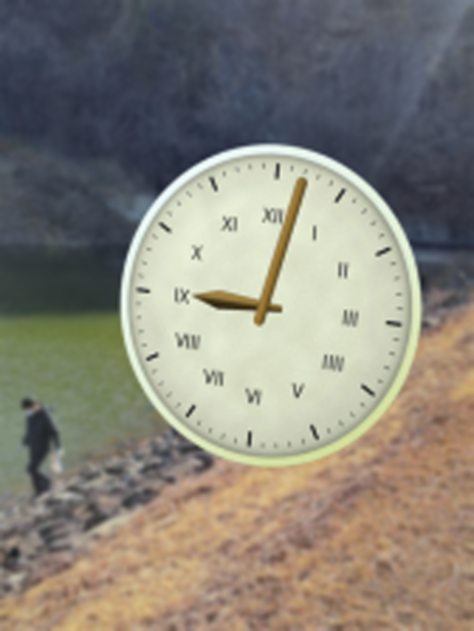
**9:02**
